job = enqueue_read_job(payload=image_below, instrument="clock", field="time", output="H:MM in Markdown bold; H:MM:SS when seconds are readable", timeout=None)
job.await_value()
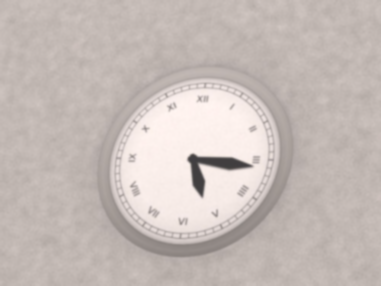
**5:16**
